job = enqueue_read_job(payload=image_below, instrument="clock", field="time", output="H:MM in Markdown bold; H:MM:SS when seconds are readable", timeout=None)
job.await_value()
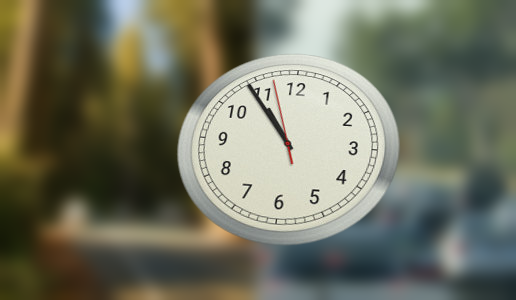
**10:53:57**
